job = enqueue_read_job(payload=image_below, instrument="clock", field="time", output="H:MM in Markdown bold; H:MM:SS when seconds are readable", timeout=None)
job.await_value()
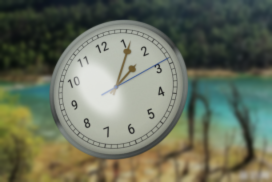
**2:06:14**
